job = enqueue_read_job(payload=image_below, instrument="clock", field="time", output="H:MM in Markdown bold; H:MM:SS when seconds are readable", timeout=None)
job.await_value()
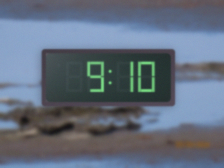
**9:10**
